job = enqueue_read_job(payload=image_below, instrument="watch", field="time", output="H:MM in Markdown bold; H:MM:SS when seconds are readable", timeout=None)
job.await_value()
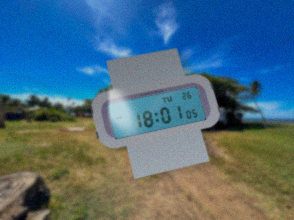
**18:01**
